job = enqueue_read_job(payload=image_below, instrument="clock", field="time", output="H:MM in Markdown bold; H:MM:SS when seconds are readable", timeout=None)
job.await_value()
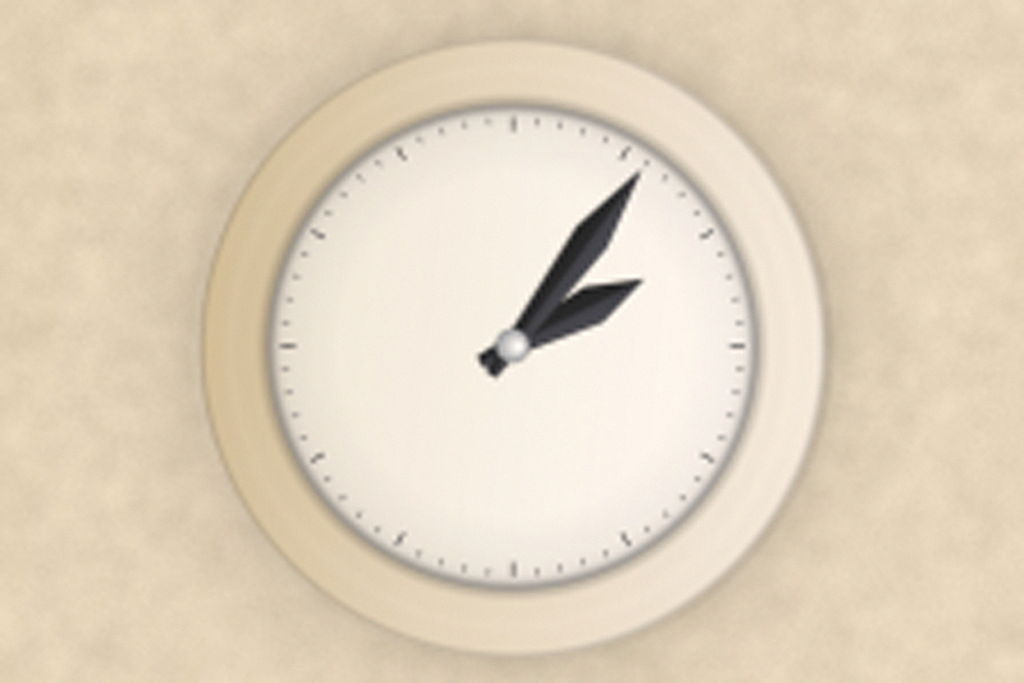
**2:06**
